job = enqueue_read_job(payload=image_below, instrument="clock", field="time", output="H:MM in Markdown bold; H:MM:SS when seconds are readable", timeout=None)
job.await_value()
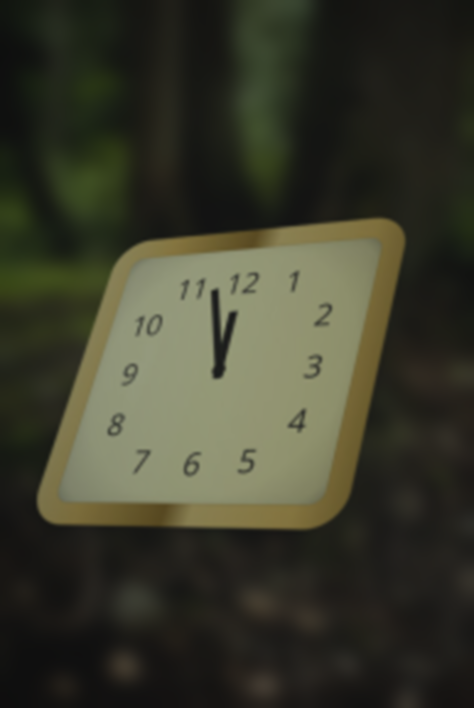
**11:57**
